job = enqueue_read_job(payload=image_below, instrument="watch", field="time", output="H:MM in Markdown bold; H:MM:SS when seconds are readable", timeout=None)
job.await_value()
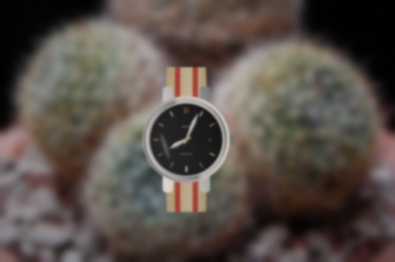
**8:04**
